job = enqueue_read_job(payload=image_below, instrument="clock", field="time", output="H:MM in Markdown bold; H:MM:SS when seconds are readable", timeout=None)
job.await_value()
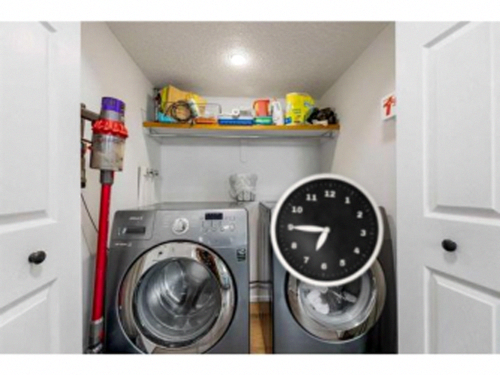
**6:45**
